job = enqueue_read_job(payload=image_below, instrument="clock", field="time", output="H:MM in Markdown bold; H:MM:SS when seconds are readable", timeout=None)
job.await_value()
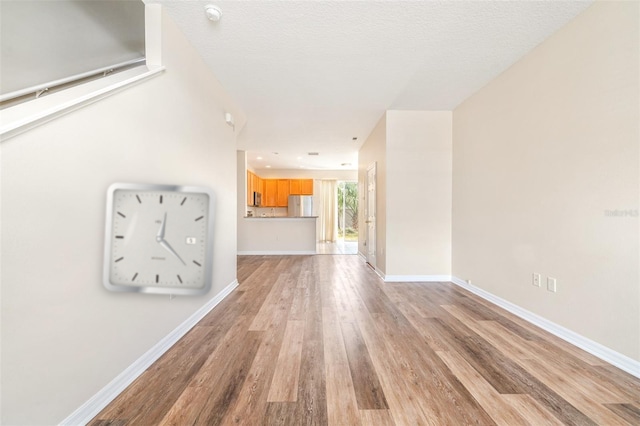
**12:22**
